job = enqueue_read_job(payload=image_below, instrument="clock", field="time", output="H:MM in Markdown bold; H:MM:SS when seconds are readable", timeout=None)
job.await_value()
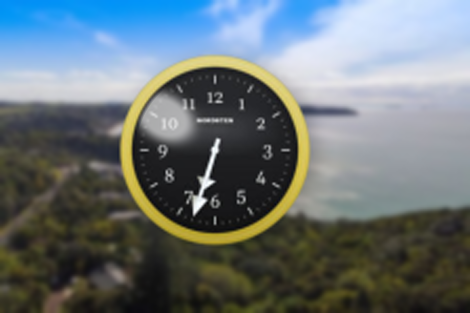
**6:33**
